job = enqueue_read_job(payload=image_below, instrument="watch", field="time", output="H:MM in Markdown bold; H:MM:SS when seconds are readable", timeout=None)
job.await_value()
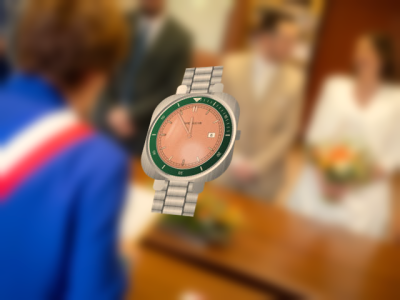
**11:54**
